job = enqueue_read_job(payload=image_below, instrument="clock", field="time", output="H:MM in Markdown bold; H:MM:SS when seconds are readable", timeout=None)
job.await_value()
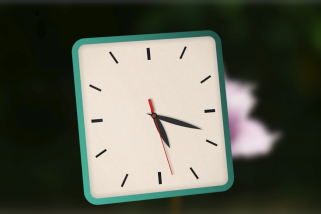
**5:18:28**
